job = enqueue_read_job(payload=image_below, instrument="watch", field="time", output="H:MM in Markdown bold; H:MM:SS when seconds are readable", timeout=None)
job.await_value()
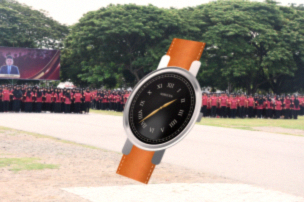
**1:37**
